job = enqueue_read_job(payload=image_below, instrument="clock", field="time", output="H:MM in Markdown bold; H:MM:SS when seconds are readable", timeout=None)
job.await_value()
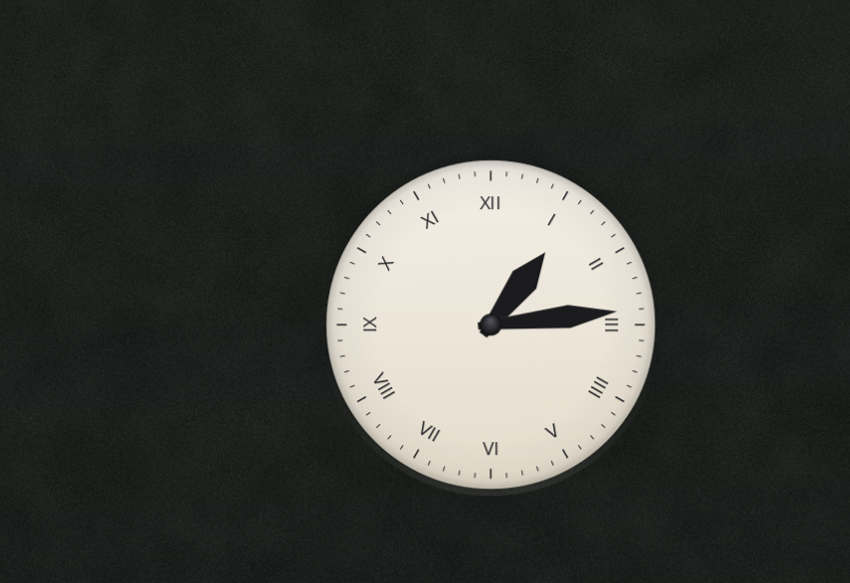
**1:14**
